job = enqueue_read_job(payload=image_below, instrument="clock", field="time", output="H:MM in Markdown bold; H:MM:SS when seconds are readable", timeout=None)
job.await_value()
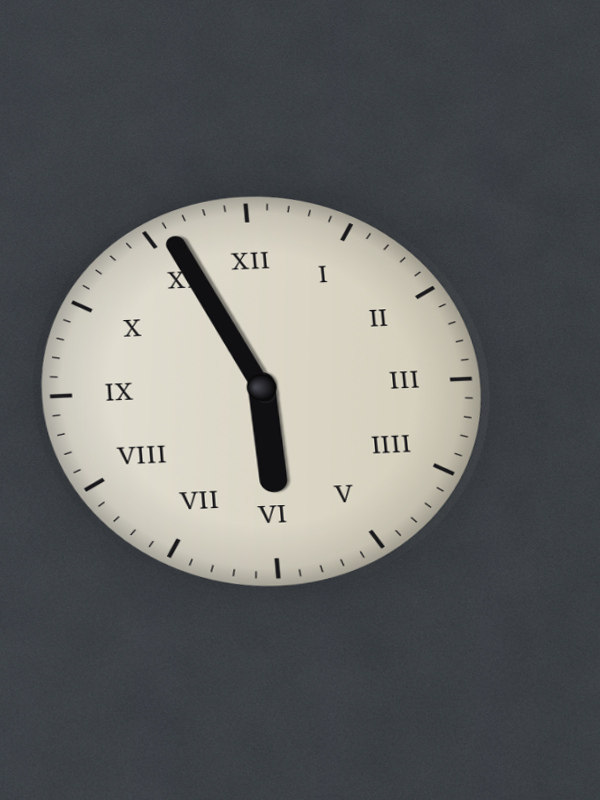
**5:56**
